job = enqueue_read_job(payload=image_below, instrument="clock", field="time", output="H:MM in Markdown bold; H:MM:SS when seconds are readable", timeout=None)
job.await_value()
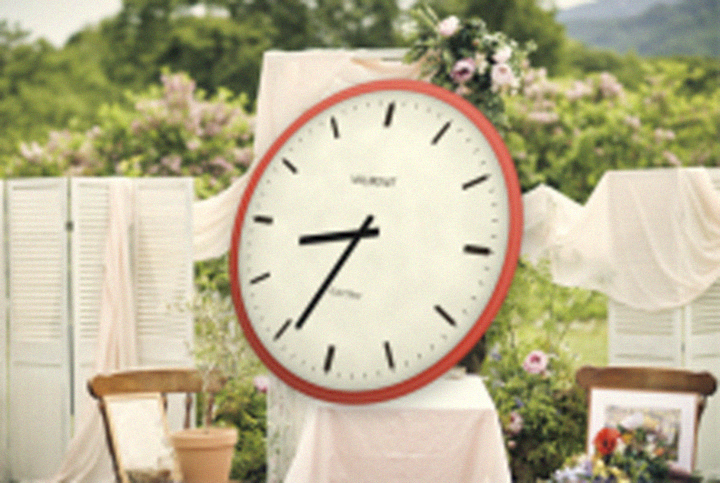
**8:34**
